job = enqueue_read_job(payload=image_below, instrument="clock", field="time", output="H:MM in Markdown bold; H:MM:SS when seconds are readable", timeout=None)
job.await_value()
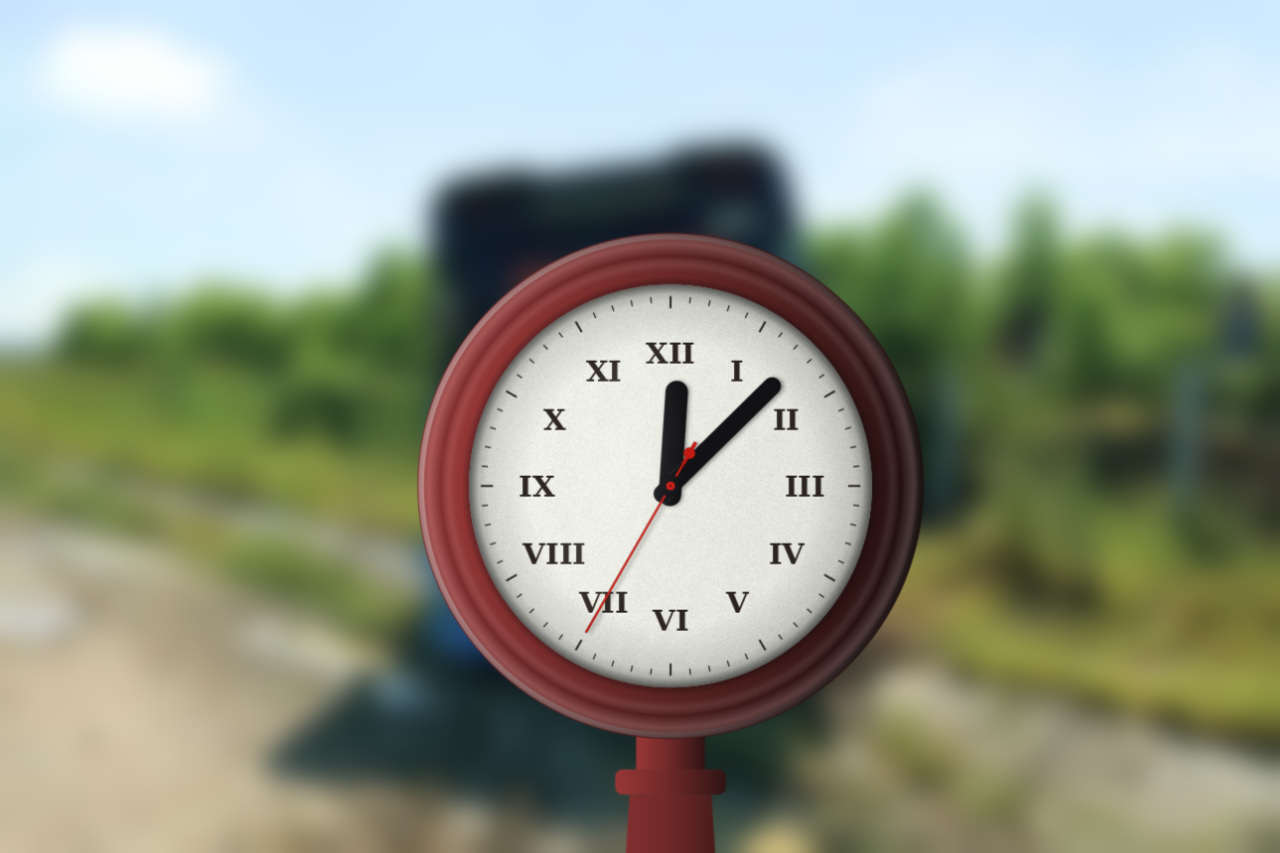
**12:07:35**
